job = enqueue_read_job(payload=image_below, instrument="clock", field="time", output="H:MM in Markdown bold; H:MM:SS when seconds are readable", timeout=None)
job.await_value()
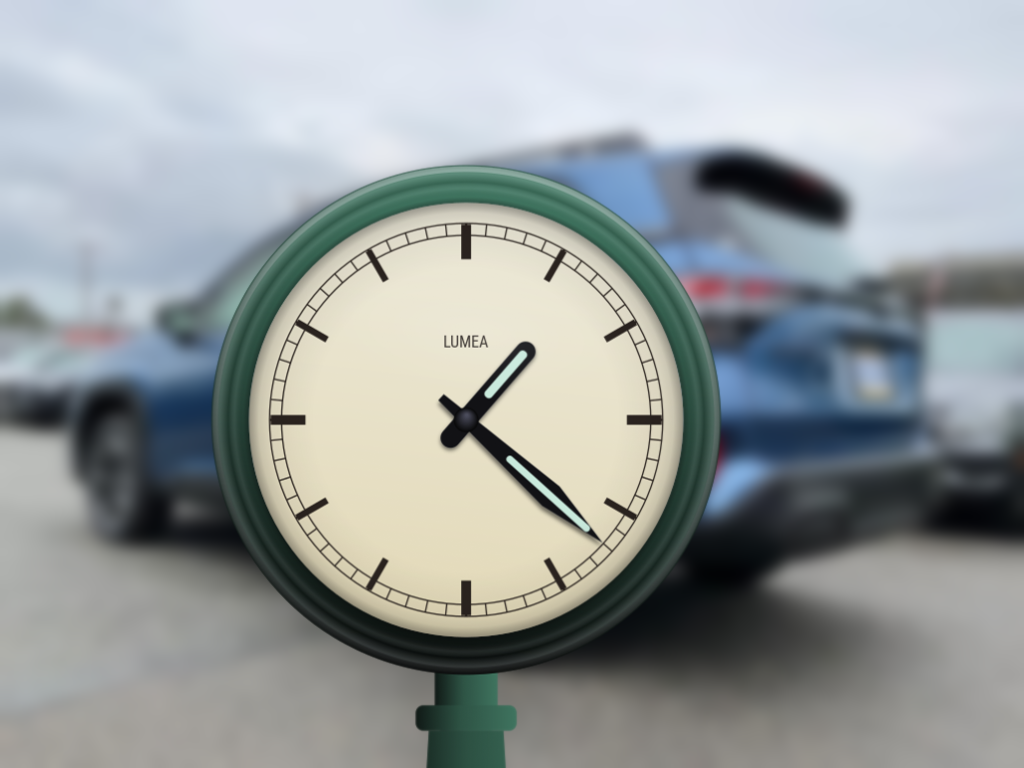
**1:22**
